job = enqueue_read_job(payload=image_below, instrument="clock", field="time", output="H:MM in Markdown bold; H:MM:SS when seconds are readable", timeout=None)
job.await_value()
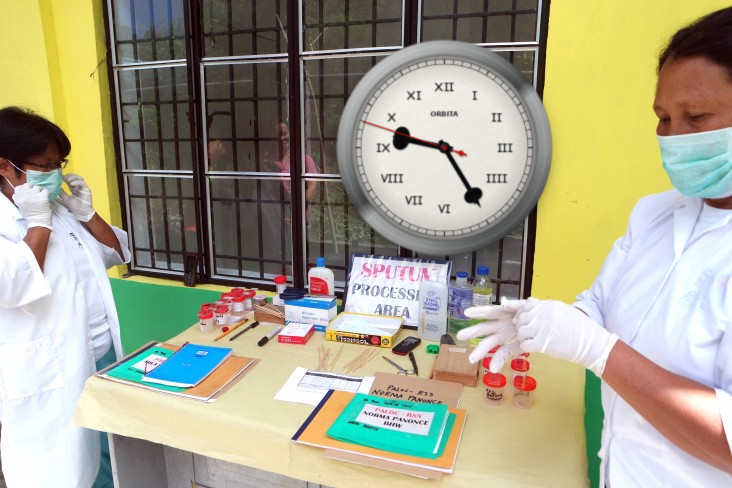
**9:24:48**
